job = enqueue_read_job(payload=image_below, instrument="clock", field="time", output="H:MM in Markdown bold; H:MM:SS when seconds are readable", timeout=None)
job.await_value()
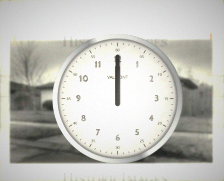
**12:00**
